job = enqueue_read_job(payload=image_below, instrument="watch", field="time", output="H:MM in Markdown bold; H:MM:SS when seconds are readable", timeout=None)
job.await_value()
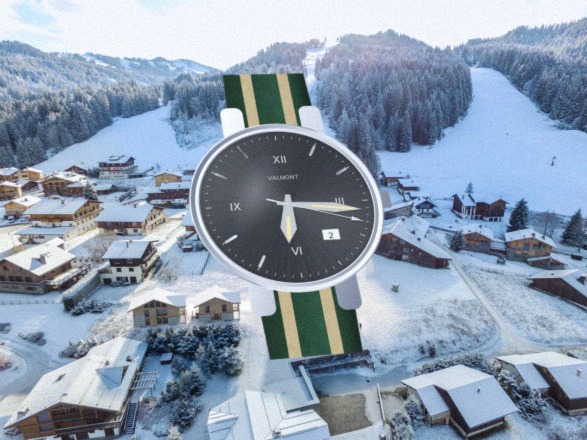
**6:16:18**
